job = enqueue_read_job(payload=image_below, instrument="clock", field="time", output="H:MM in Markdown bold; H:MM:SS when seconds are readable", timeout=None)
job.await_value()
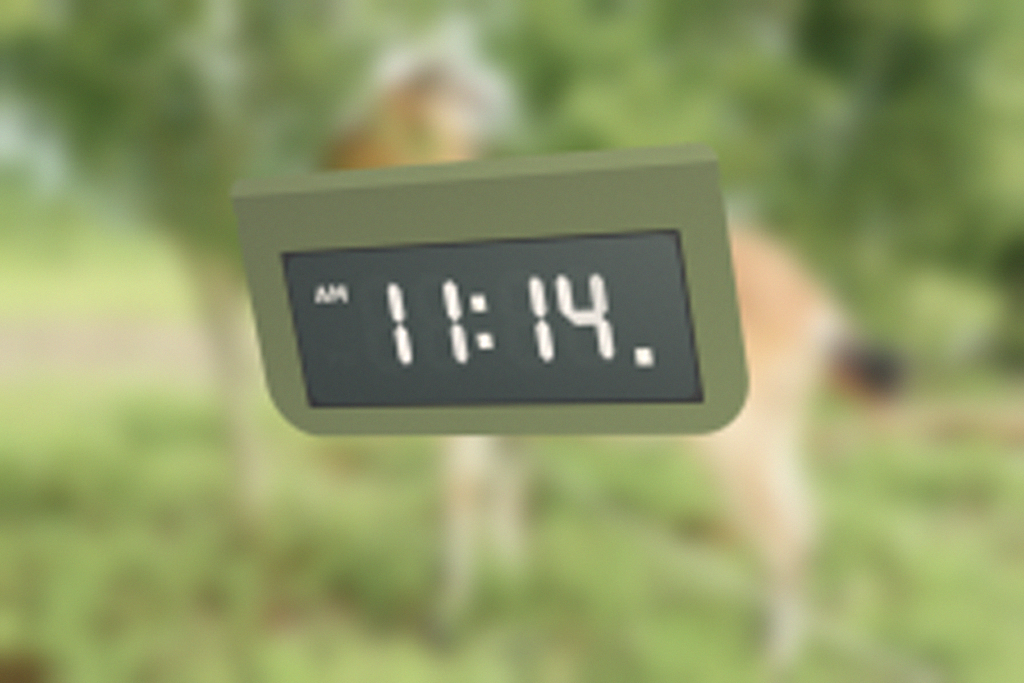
**11:14**
